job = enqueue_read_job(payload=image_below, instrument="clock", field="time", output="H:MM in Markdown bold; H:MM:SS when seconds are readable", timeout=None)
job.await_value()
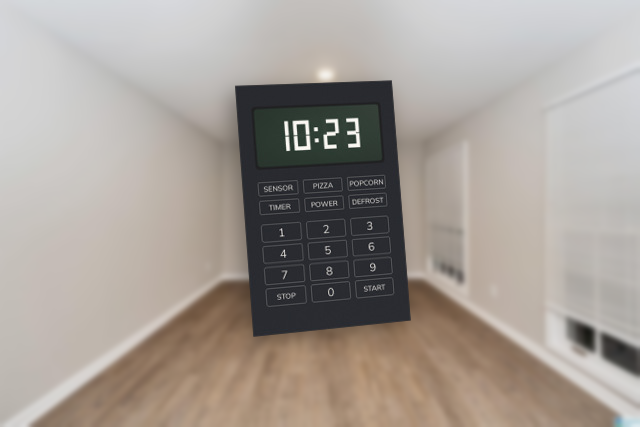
**10:23**
